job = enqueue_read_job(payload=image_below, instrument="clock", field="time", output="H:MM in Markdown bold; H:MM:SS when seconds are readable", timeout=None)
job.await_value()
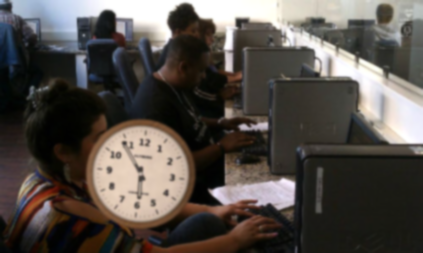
**5:54**
